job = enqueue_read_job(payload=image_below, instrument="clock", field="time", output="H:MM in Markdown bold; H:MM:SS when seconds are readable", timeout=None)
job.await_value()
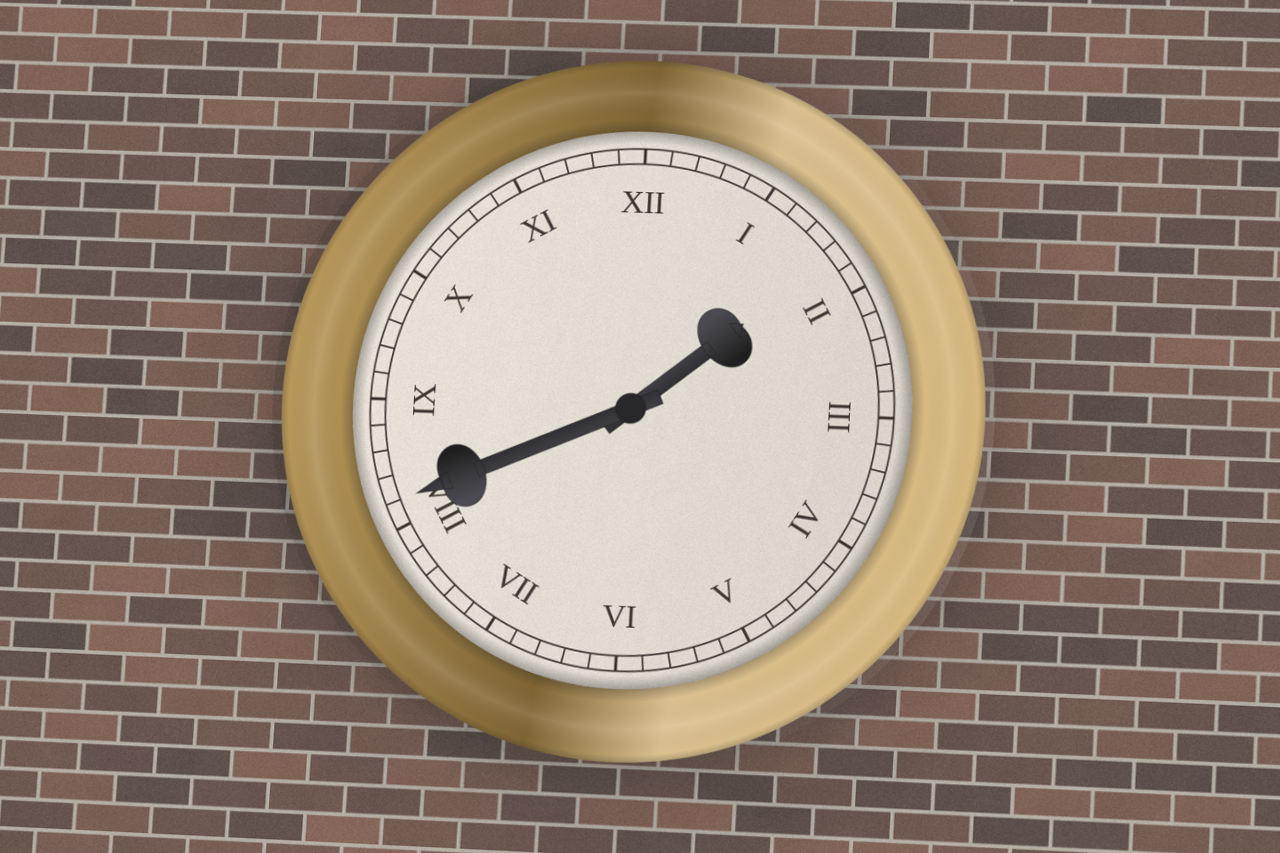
**1:41**
